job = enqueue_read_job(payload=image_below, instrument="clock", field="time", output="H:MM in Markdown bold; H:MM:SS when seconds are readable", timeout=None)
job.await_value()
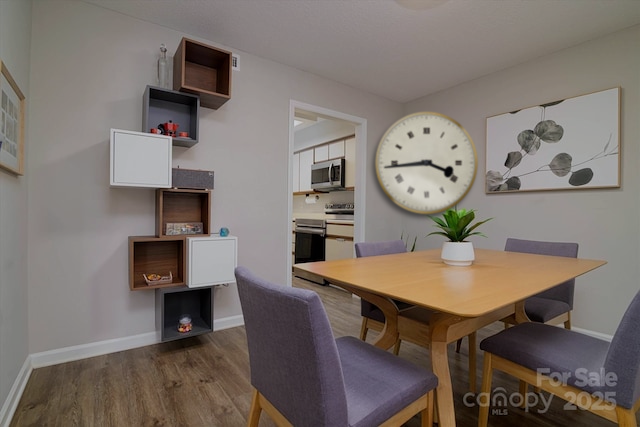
**3:44**
